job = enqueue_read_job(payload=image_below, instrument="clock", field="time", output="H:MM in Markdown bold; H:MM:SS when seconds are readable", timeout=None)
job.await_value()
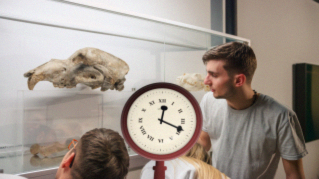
**12:19**
